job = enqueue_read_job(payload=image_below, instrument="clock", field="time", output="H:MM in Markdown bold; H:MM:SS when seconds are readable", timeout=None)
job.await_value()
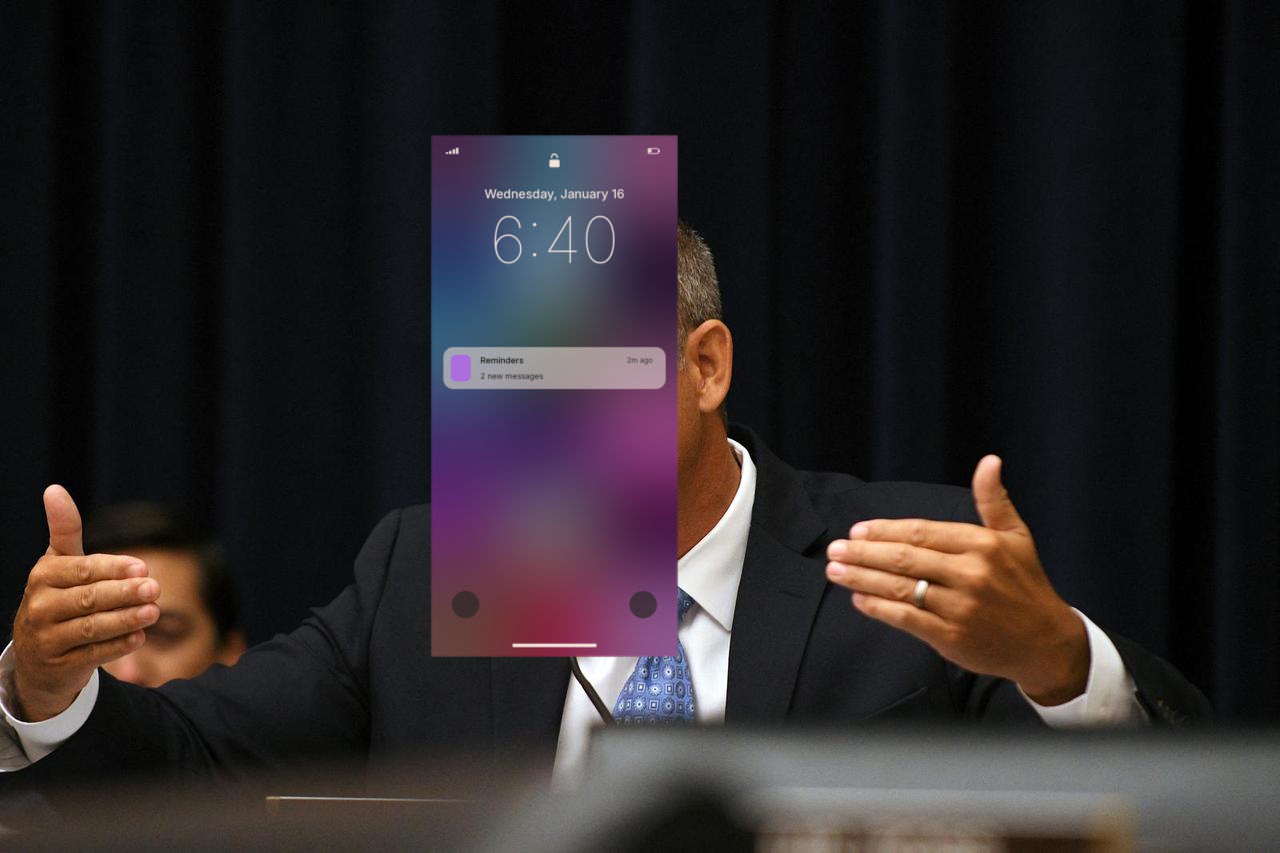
**6:40**
